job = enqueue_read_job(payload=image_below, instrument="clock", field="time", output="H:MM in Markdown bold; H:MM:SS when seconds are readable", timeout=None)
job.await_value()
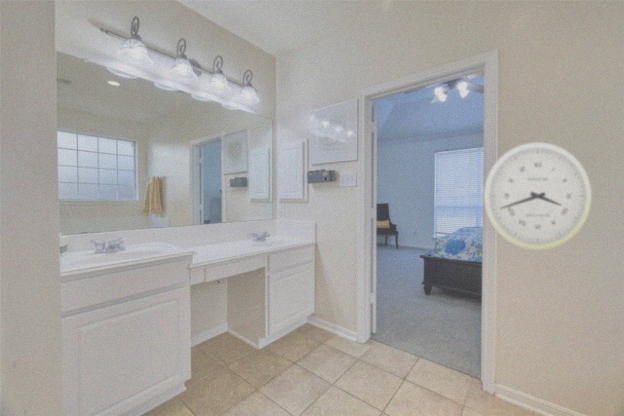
**3:42**
